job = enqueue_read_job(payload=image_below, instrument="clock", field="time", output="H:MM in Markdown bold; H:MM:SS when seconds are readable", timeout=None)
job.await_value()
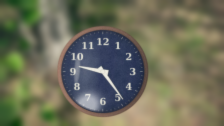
**9:24**
